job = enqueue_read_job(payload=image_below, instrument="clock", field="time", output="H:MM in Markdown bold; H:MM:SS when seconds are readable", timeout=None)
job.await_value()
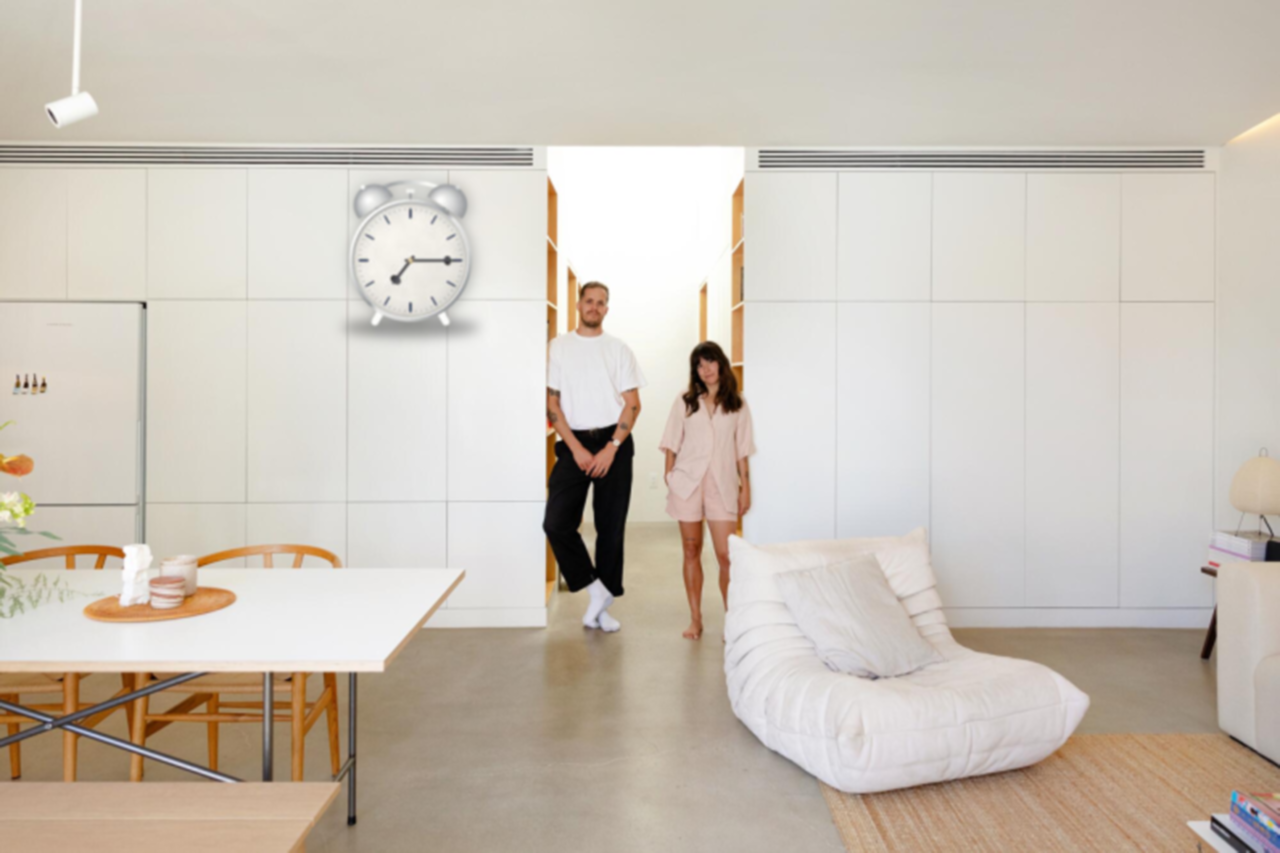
**7:15**
